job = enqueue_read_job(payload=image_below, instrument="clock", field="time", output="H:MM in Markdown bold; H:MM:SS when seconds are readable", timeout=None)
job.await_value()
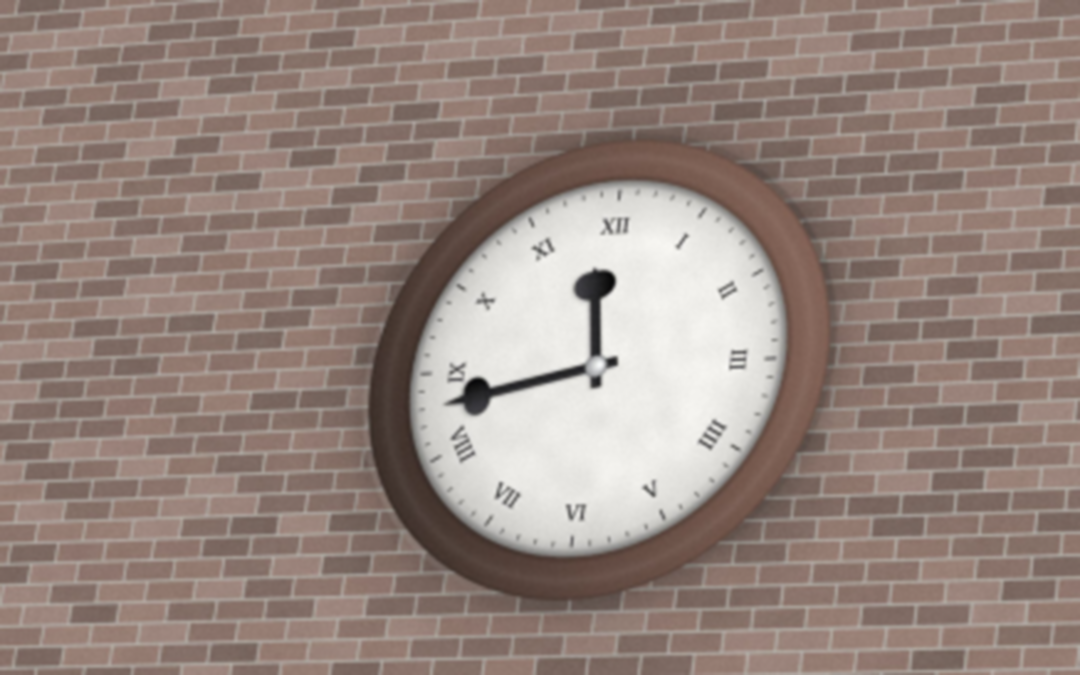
**11:43**
